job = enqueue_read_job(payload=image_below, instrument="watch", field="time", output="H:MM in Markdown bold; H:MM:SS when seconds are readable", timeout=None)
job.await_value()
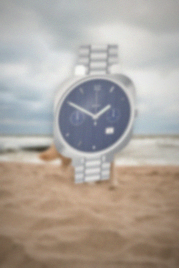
**1:50**
